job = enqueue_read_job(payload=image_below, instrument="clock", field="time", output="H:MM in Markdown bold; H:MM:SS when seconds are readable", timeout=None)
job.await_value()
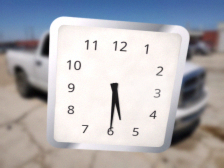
**5:30**
